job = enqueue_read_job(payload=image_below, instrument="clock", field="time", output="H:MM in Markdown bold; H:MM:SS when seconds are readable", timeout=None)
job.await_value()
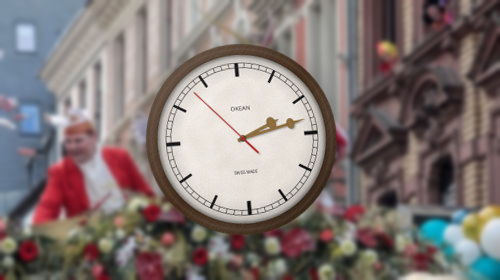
**2:12:53**
